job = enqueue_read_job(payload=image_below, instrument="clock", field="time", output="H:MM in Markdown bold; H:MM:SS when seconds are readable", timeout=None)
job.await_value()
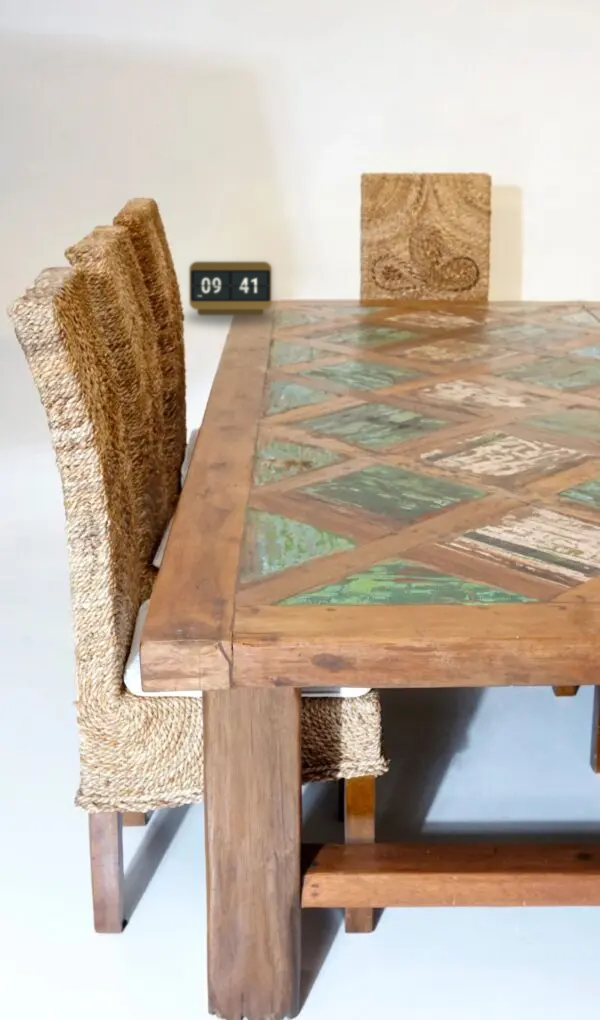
**9:41**
